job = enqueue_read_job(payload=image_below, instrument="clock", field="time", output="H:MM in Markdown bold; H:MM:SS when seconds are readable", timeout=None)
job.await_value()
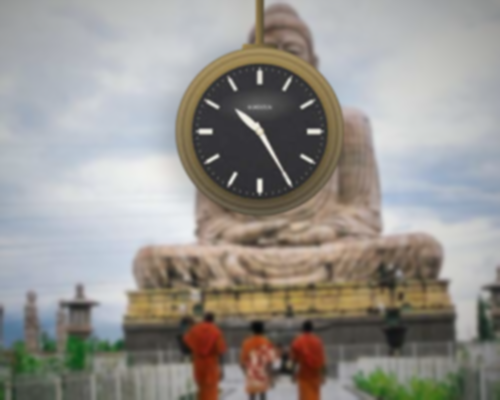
**10:25**
